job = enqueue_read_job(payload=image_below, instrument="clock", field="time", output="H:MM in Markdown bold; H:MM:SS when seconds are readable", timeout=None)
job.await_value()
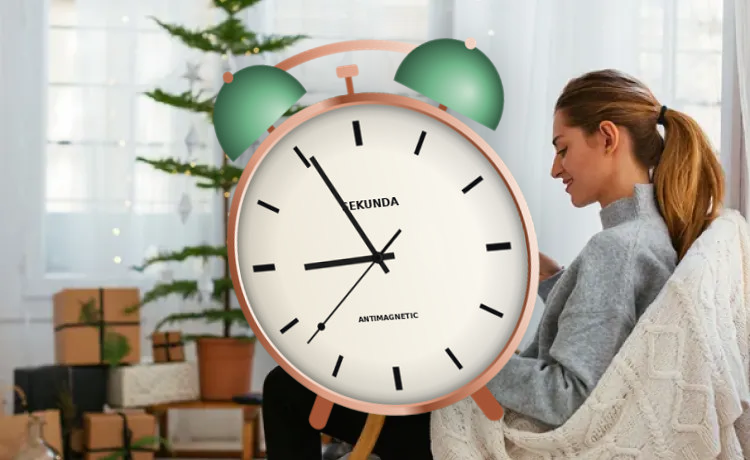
**8:55:38**
